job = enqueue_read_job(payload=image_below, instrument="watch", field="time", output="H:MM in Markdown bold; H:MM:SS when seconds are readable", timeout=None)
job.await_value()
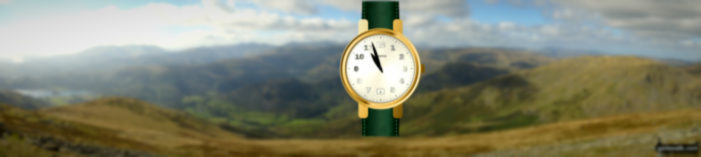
**10:57**
